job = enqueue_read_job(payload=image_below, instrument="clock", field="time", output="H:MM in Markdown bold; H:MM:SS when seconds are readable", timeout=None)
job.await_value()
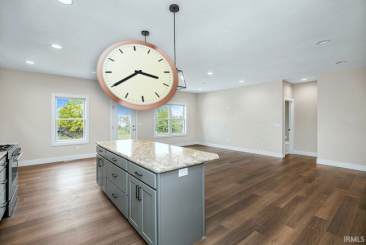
**3:40**
